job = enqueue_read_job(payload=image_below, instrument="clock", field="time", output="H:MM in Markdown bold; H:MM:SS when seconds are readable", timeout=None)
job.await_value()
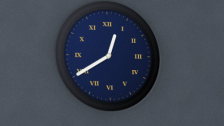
**12:40**
